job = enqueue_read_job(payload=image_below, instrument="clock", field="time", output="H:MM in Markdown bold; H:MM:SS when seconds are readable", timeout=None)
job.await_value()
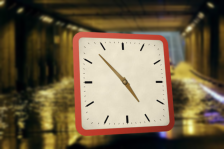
**4:53**
